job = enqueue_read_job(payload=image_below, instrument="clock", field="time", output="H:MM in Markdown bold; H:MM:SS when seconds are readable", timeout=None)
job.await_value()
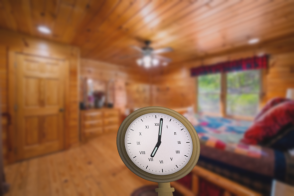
**7:02**
